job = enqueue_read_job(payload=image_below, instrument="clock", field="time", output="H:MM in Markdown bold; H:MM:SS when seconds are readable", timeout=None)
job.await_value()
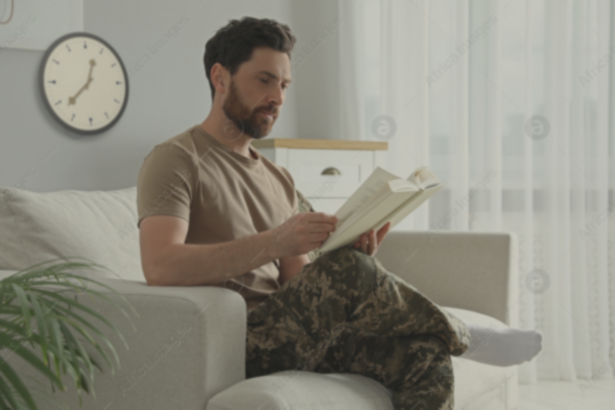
**12:38**
